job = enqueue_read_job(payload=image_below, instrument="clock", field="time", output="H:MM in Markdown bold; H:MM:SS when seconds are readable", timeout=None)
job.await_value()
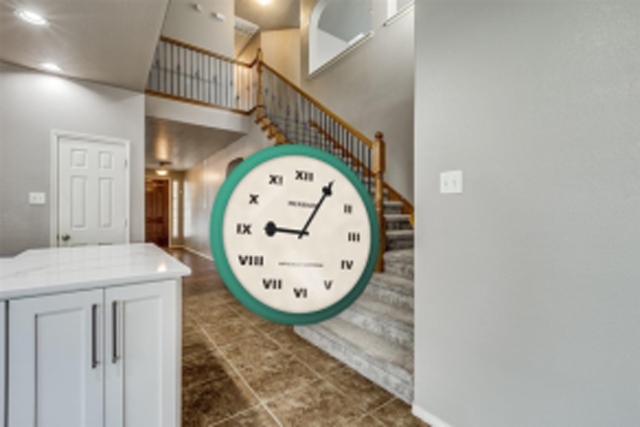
**9:05**
